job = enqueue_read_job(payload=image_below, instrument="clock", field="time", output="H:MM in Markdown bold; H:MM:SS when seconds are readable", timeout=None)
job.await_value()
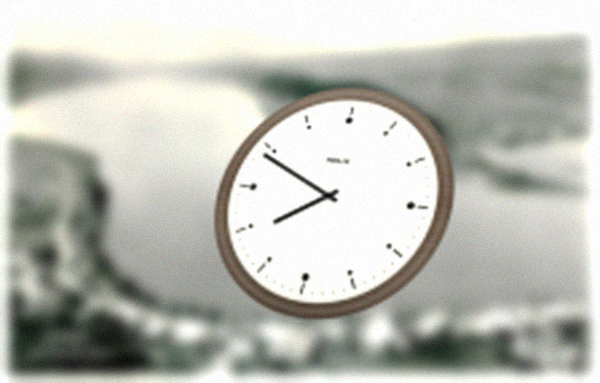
**7:49**
